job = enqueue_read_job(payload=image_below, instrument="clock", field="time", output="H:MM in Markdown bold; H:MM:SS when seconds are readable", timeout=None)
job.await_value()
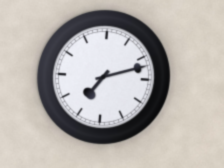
**7:12**
